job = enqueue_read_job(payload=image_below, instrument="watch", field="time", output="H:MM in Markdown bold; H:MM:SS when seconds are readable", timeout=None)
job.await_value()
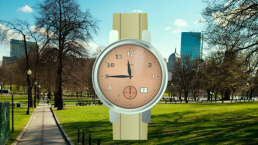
**11:45**
